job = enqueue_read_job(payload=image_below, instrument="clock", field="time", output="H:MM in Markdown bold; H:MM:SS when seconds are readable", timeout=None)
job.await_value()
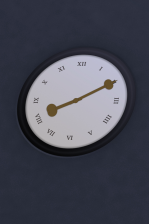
**8:10**
